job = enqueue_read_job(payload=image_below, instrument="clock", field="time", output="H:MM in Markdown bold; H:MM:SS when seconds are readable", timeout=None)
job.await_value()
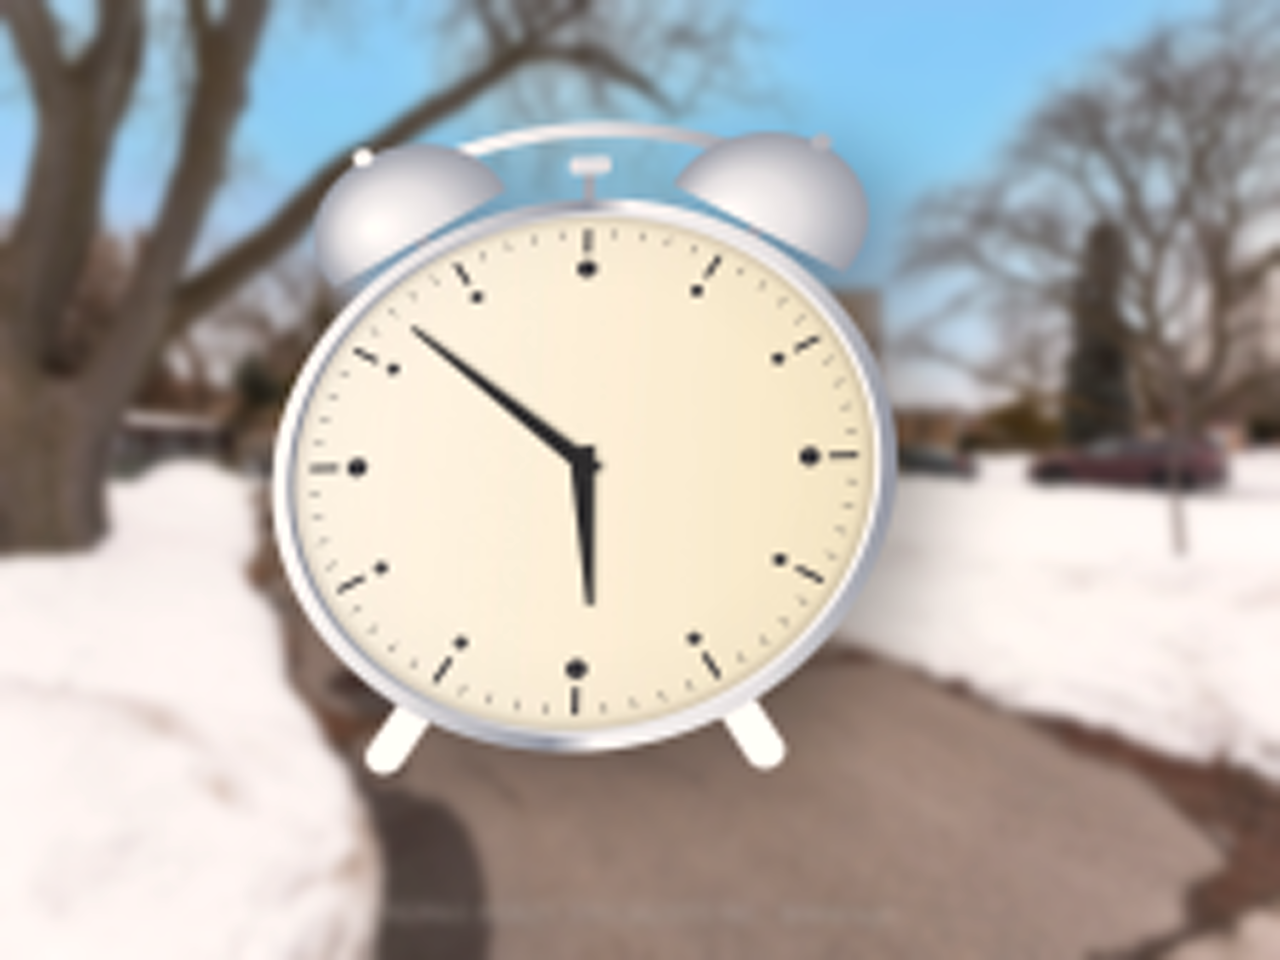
**5:52**
